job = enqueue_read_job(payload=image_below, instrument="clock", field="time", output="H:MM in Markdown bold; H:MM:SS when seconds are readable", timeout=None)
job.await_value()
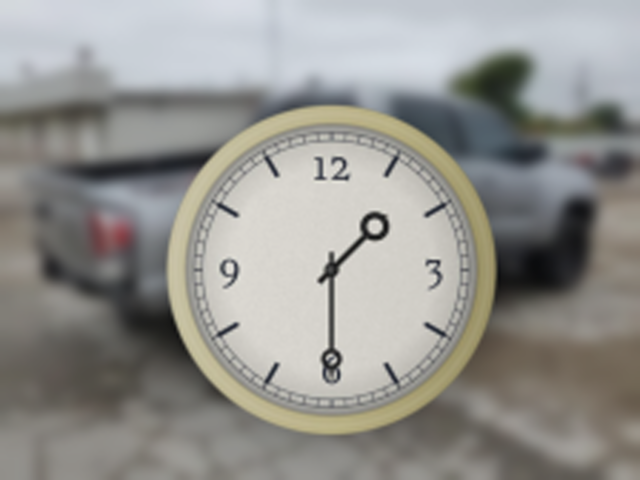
**1:30**
